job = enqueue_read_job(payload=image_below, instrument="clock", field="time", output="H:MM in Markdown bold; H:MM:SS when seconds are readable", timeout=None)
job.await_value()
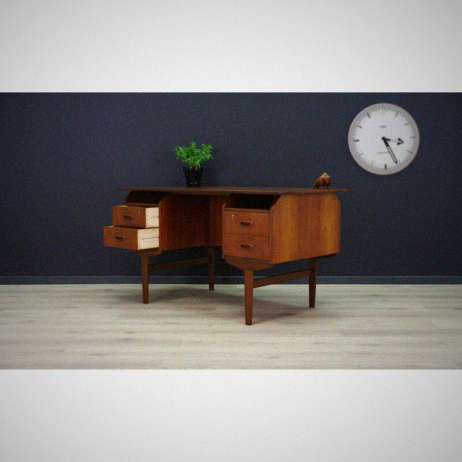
**3:26**
